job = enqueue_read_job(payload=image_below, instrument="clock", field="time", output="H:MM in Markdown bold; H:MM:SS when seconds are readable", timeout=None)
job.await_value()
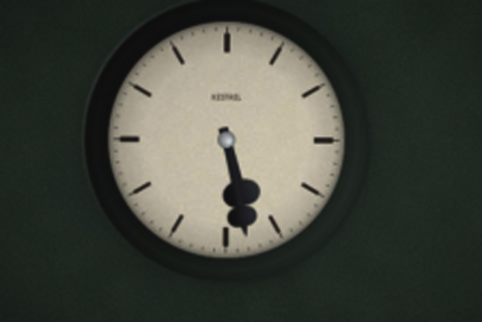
**5:28**
